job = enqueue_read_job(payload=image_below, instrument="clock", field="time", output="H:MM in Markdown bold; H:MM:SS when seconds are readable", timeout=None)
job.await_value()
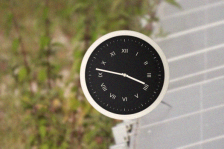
**3:47**
